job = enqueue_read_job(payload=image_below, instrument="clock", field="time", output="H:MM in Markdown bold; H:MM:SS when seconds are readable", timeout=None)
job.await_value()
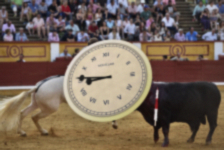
**8:46**
